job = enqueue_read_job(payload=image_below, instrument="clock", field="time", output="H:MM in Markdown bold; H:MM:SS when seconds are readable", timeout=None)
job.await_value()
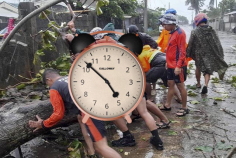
**4:52**
